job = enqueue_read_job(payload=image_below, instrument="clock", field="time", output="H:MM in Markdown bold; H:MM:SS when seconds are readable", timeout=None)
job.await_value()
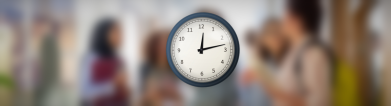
**12:13**
